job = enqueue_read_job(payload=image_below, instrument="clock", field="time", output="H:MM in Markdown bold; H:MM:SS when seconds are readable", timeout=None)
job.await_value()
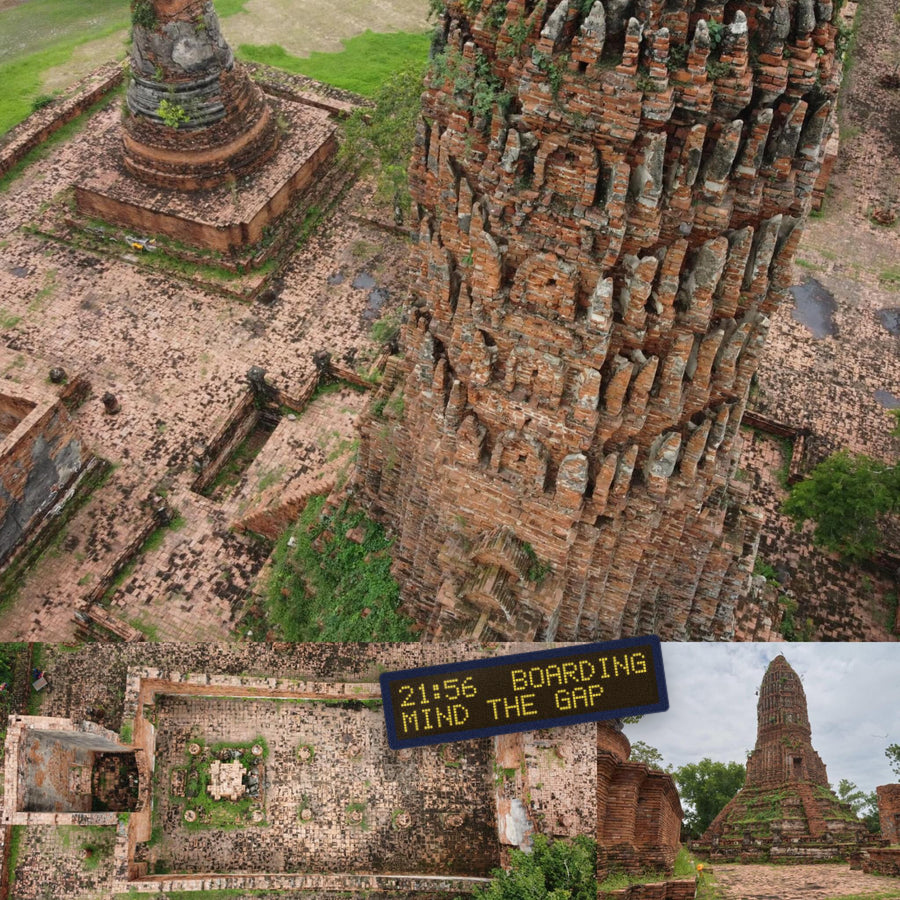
**21:56**
